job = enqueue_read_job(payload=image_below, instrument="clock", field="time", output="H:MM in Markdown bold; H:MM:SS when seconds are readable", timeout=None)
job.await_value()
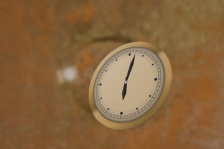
**6:02**
